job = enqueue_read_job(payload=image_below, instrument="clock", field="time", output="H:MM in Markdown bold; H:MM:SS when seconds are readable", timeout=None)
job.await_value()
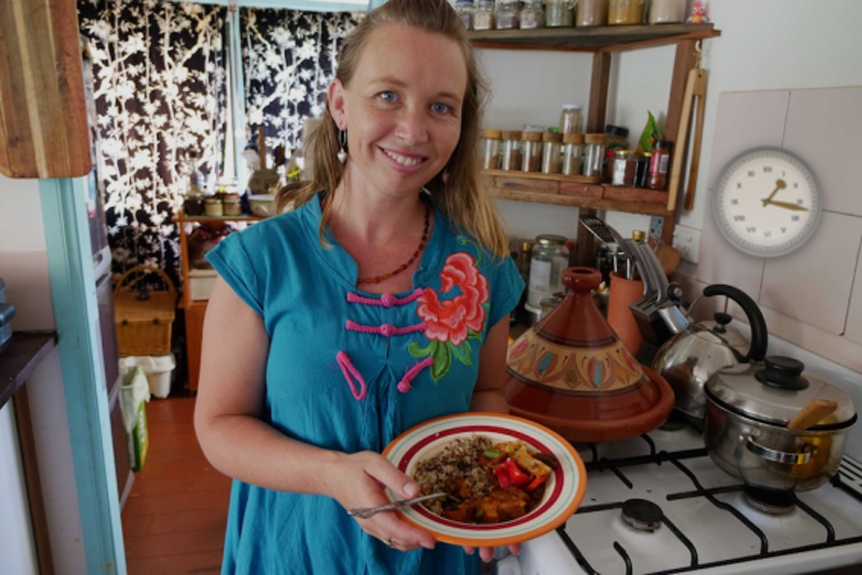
**1:17**
